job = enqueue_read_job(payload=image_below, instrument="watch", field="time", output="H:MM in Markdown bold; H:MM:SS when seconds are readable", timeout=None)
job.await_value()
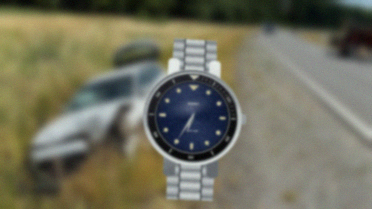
**6:35**
